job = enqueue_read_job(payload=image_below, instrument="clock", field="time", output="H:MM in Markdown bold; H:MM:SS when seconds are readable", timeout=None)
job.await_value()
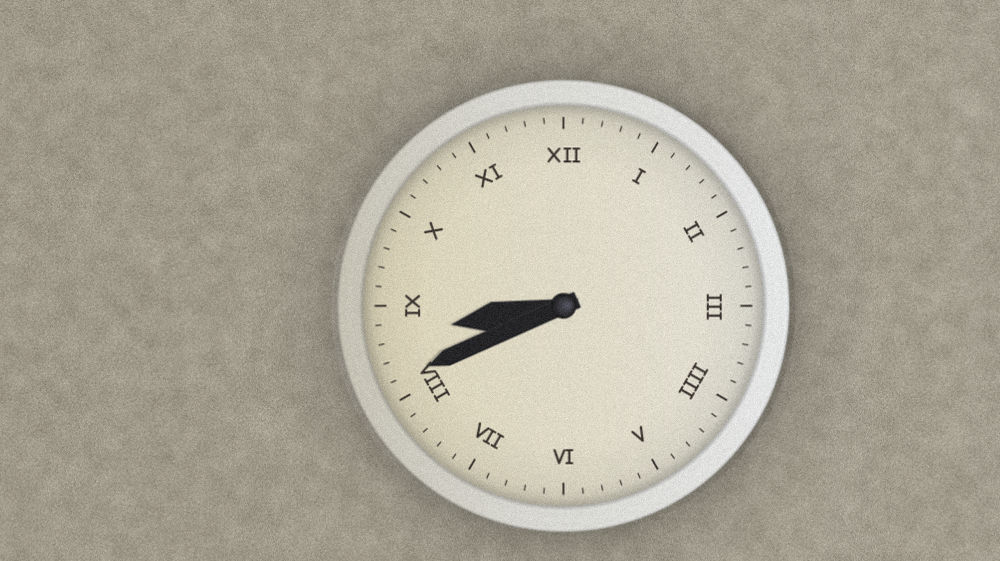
**8:41**
